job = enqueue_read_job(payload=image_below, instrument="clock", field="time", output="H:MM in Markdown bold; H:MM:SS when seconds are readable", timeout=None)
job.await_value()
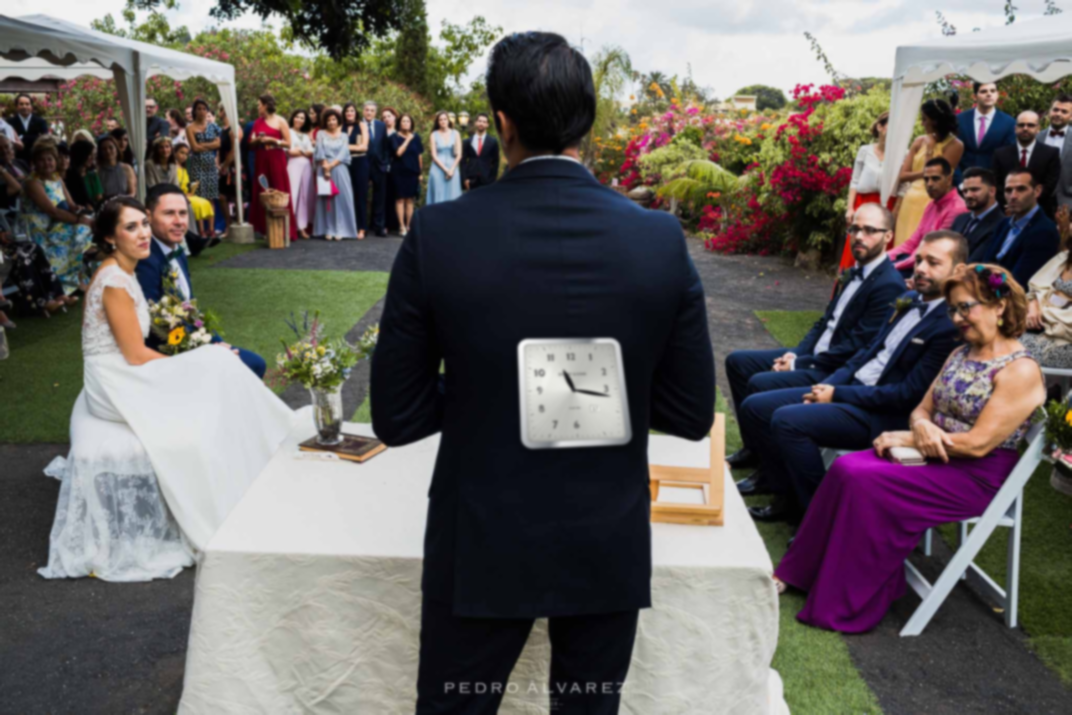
**11:17**
